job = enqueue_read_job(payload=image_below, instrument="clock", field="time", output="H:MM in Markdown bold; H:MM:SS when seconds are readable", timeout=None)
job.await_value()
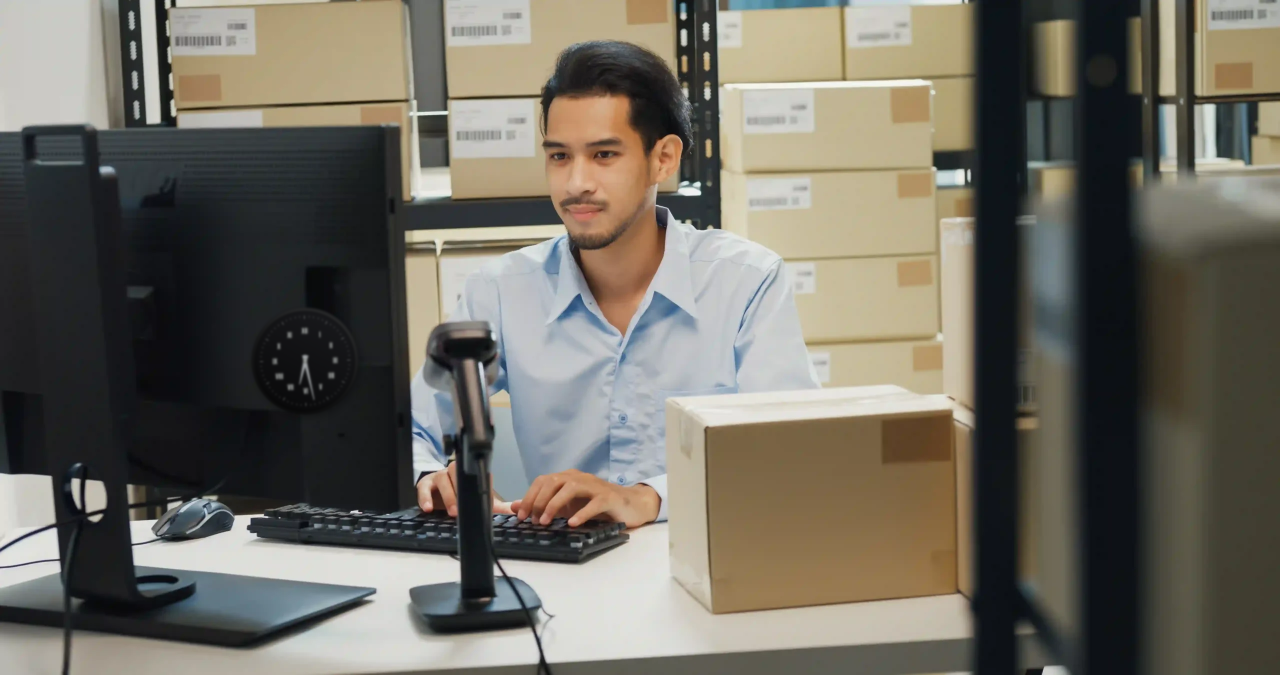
**6:28**
